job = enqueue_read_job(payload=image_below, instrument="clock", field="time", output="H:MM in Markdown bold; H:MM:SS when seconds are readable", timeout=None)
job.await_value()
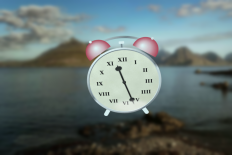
**11:27**
